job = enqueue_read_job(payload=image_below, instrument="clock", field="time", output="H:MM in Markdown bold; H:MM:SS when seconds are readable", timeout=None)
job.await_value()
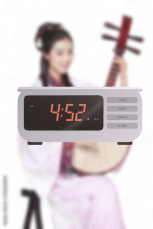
**4:52**
